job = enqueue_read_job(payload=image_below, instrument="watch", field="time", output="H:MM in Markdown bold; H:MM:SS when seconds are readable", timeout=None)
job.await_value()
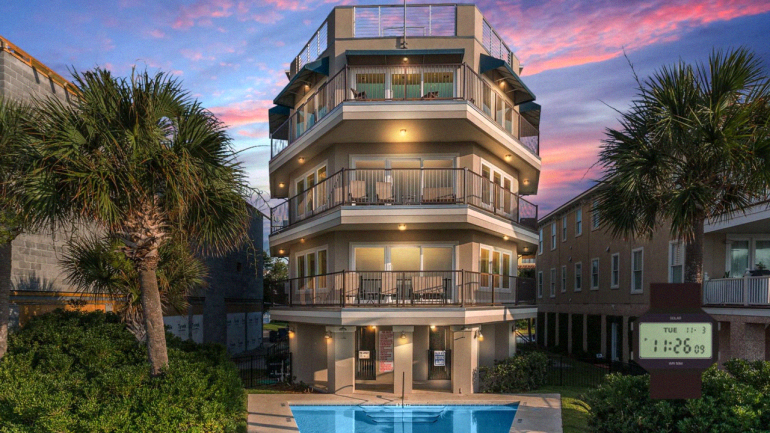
**11:26:09**
